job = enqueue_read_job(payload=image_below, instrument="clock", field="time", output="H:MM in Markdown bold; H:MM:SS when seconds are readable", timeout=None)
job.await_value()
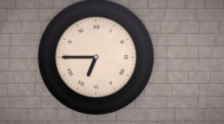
**6:45**
